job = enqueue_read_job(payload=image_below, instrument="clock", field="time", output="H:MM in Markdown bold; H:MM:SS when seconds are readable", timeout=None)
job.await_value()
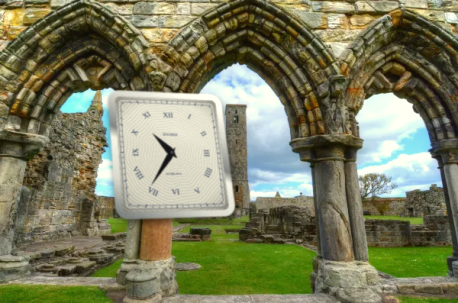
**10:36**
